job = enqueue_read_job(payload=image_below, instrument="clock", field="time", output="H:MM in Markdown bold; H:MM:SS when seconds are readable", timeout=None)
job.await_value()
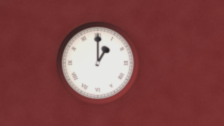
**1:00**
